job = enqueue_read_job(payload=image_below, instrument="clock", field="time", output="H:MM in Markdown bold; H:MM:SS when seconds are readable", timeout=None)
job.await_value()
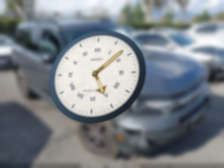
**5:08**
